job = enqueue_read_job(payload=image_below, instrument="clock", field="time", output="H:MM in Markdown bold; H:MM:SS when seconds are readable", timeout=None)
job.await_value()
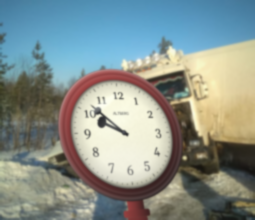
**9:52**
